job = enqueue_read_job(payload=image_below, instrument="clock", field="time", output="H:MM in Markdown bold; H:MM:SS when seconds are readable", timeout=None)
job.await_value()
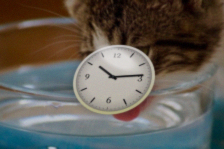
**10:14**
